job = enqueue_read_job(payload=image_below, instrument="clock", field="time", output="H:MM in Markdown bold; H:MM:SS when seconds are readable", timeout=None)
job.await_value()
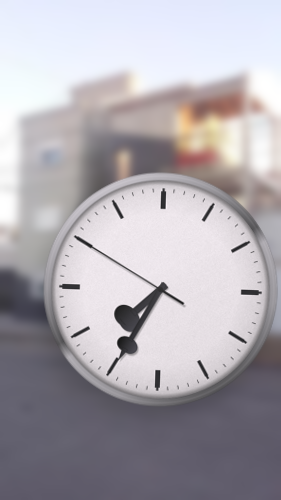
**7:34:50**
